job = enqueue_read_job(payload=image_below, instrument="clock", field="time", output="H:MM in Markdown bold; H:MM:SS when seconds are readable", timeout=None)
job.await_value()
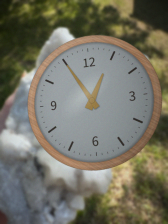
**12:55**
